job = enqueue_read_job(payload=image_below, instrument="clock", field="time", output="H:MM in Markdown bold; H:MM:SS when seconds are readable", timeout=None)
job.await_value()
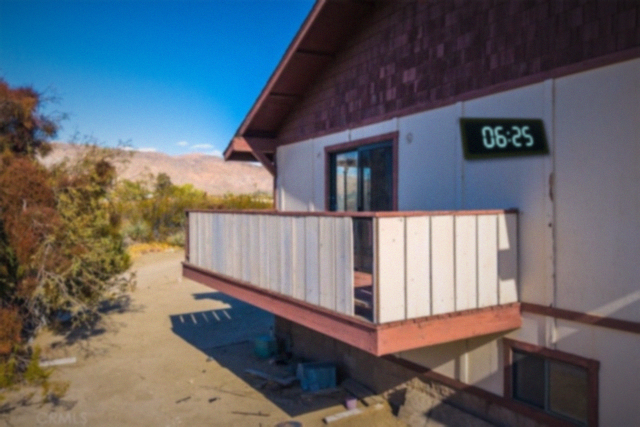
**6:25**
